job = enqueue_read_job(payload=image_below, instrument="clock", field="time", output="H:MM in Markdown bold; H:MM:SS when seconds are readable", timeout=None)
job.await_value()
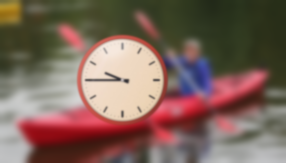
**9:45**
